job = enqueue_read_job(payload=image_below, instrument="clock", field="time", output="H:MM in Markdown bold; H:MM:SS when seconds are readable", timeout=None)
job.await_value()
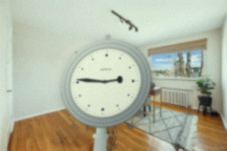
**2:46**
